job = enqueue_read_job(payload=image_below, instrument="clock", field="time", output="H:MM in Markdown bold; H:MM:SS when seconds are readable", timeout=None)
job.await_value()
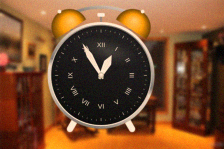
**12:55**
